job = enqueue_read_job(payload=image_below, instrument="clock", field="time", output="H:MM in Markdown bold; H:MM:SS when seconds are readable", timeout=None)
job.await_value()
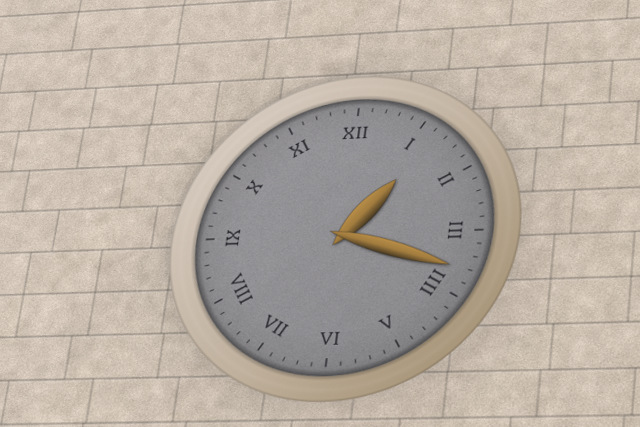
**1:18**
